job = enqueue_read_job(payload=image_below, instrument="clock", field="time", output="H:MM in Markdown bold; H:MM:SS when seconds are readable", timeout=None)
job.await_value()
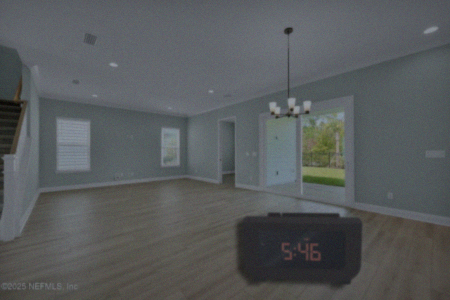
**5:46**
